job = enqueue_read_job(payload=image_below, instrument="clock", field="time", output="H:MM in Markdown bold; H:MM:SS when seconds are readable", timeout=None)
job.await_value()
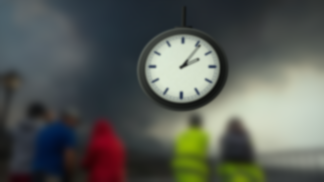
**2:06**
